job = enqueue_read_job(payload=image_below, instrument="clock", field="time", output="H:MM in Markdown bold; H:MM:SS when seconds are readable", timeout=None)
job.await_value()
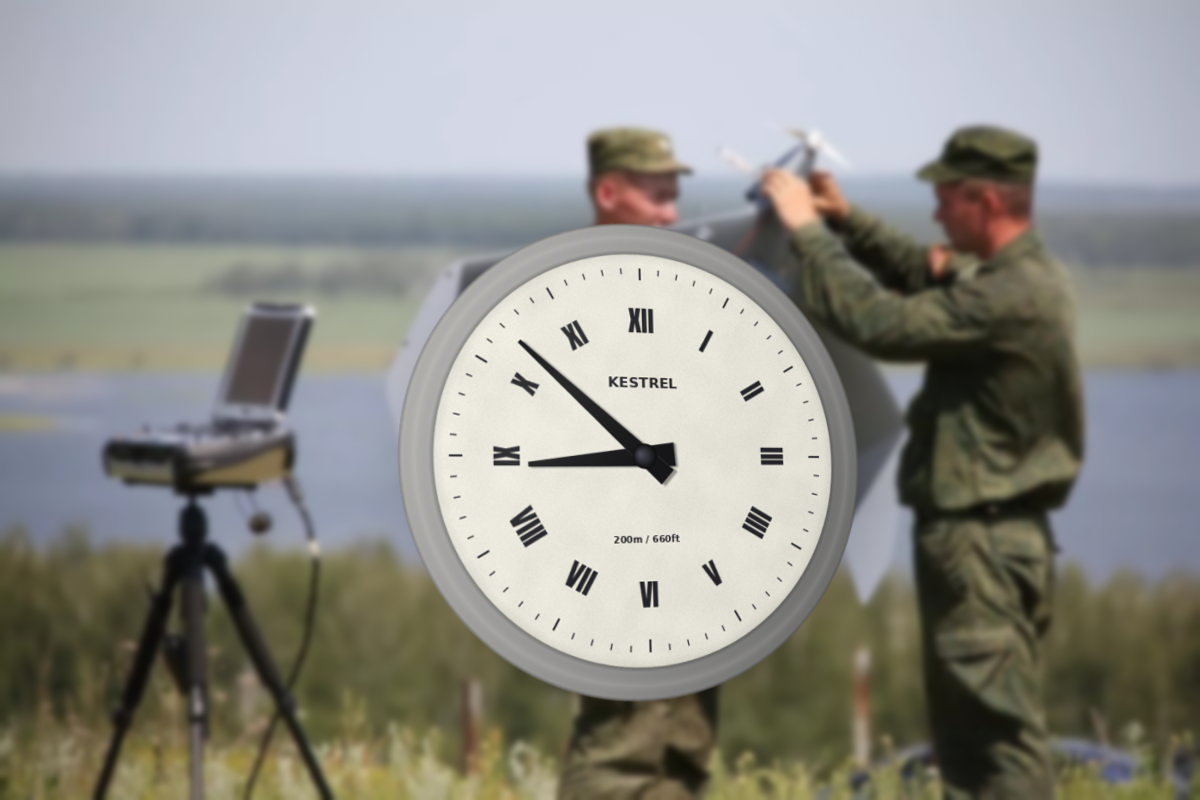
**8:52**
